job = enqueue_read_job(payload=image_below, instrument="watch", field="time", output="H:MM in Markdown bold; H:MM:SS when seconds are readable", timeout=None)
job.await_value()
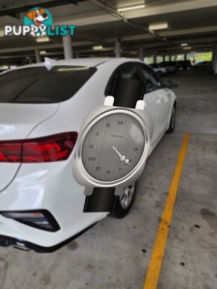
**4:21**
